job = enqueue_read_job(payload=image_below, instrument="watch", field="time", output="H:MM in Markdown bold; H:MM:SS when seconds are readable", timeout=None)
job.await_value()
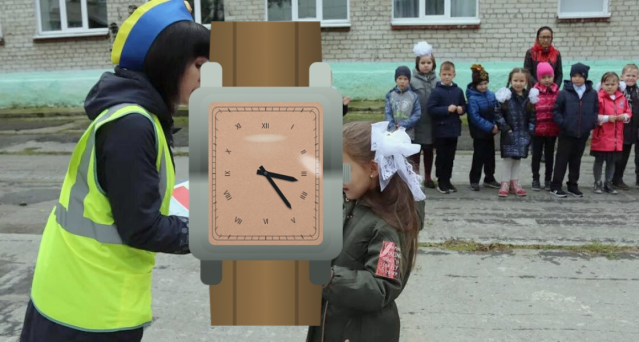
**3:24**
